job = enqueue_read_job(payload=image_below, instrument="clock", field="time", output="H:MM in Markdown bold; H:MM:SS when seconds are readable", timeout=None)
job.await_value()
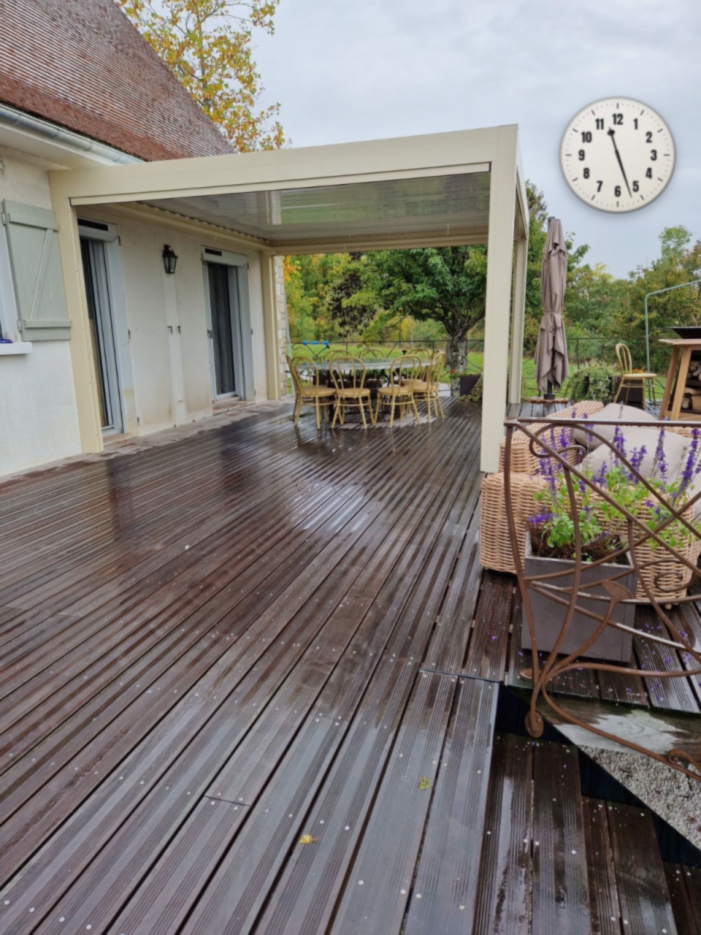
**11:27**
